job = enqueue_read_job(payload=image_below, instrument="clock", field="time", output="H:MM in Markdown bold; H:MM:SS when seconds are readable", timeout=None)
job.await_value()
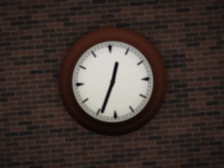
**12:34**
